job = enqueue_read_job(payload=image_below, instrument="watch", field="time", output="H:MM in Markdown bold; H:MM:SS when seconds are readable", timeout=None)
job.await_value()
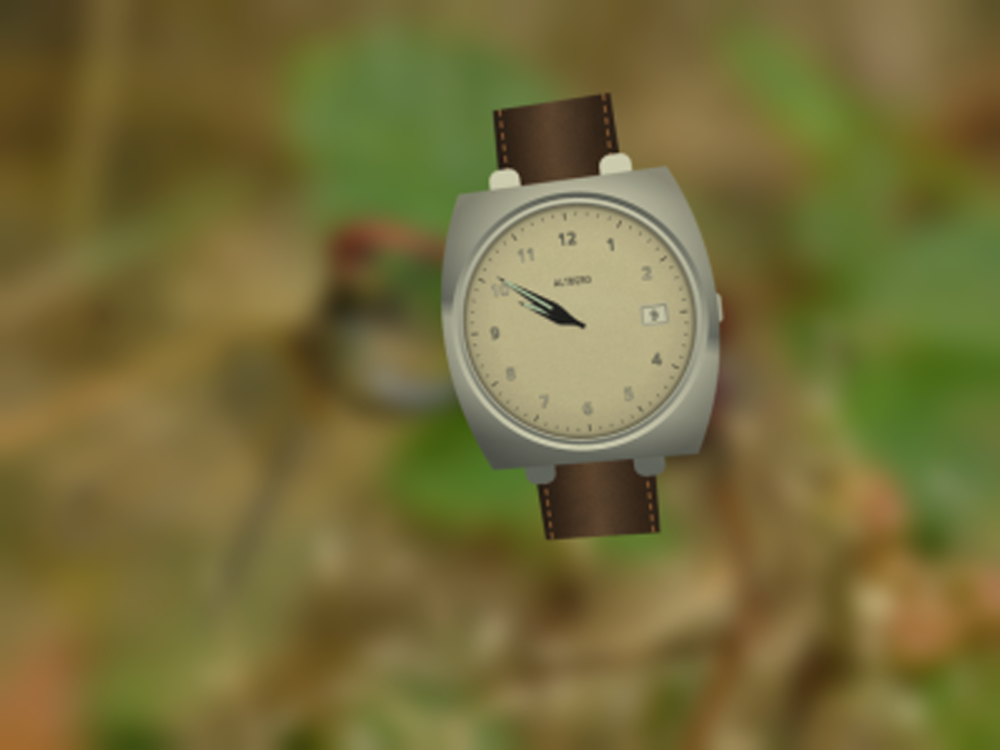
**9:51**
